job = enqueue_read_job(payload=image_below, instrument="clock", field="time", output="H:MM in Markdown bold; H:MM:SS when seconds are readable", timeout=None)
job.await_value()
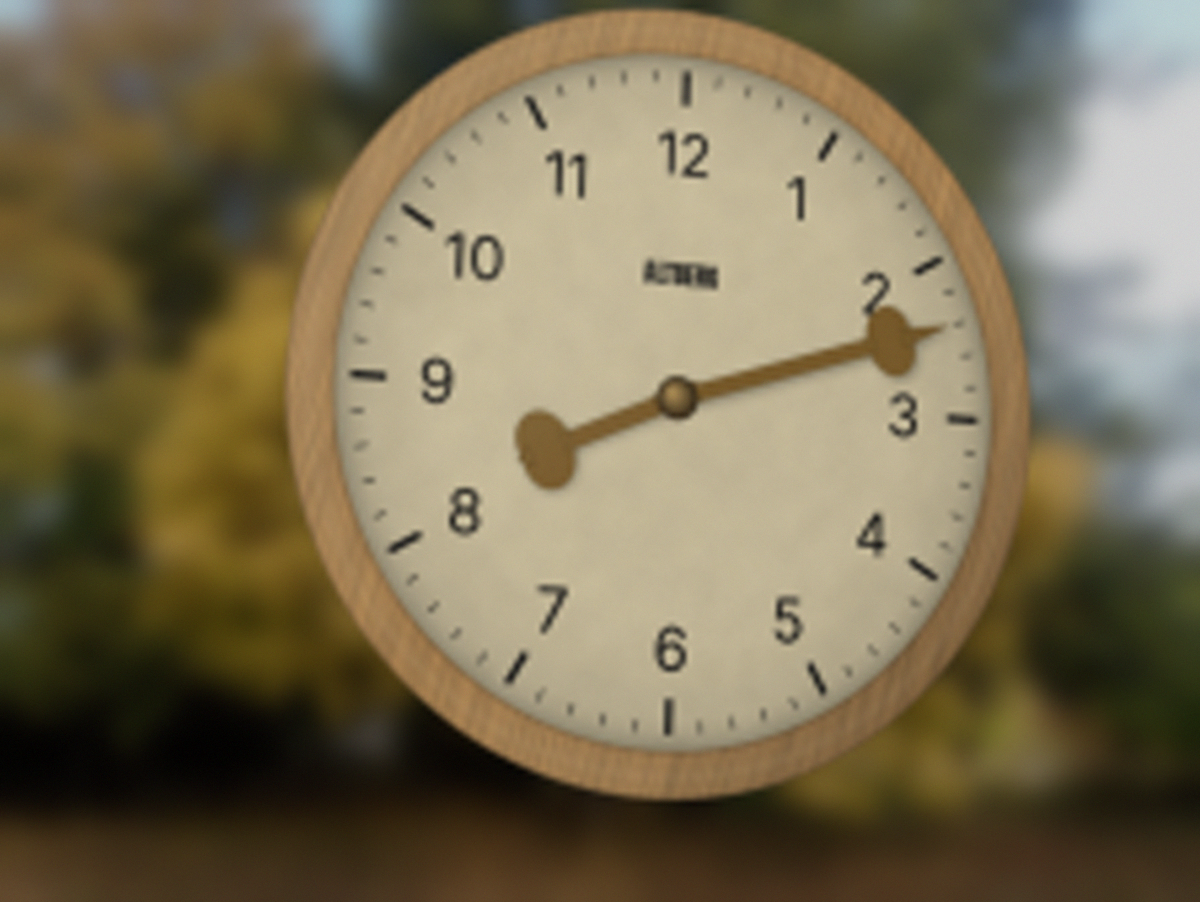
**8:12**
